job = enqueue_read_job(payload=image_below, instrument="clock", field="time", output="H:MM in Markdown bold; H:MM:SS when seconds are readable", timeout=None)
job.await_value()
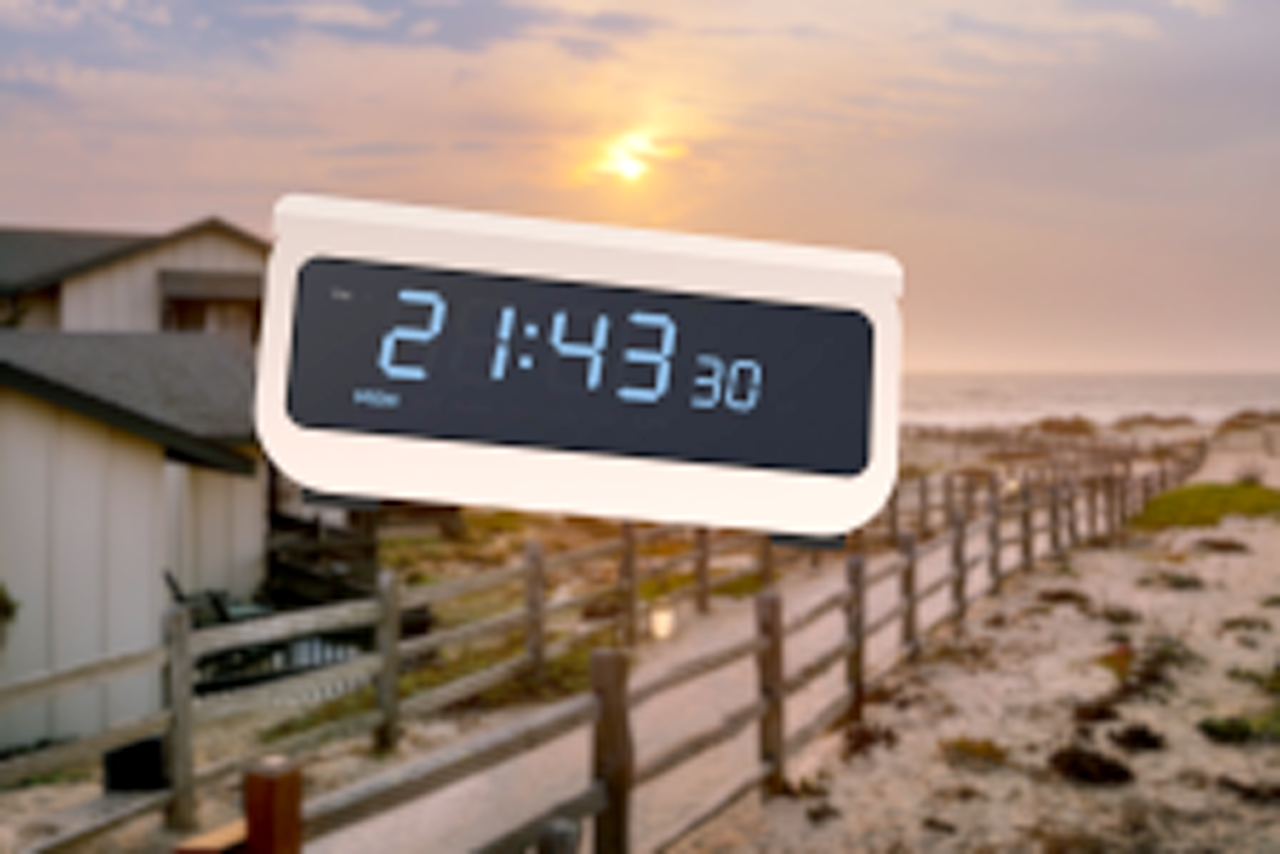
**21:43:30**
